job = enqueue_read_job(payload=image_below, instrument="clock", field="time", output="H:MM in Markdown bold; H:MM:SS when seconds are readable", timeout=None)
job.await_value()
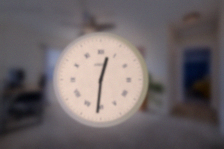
**12:31**
